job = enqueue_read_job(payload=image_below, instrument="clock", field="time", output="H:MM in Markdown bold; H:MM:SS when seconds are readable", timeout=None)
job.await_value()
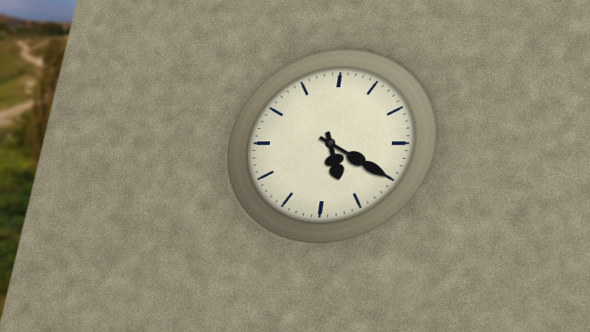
**5:20**
